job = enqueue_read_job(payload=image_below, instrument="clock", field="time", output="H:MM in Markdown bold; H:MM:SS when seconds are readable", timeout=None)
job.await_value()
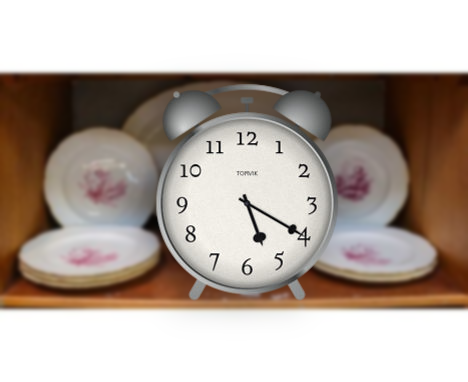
**5:20**
